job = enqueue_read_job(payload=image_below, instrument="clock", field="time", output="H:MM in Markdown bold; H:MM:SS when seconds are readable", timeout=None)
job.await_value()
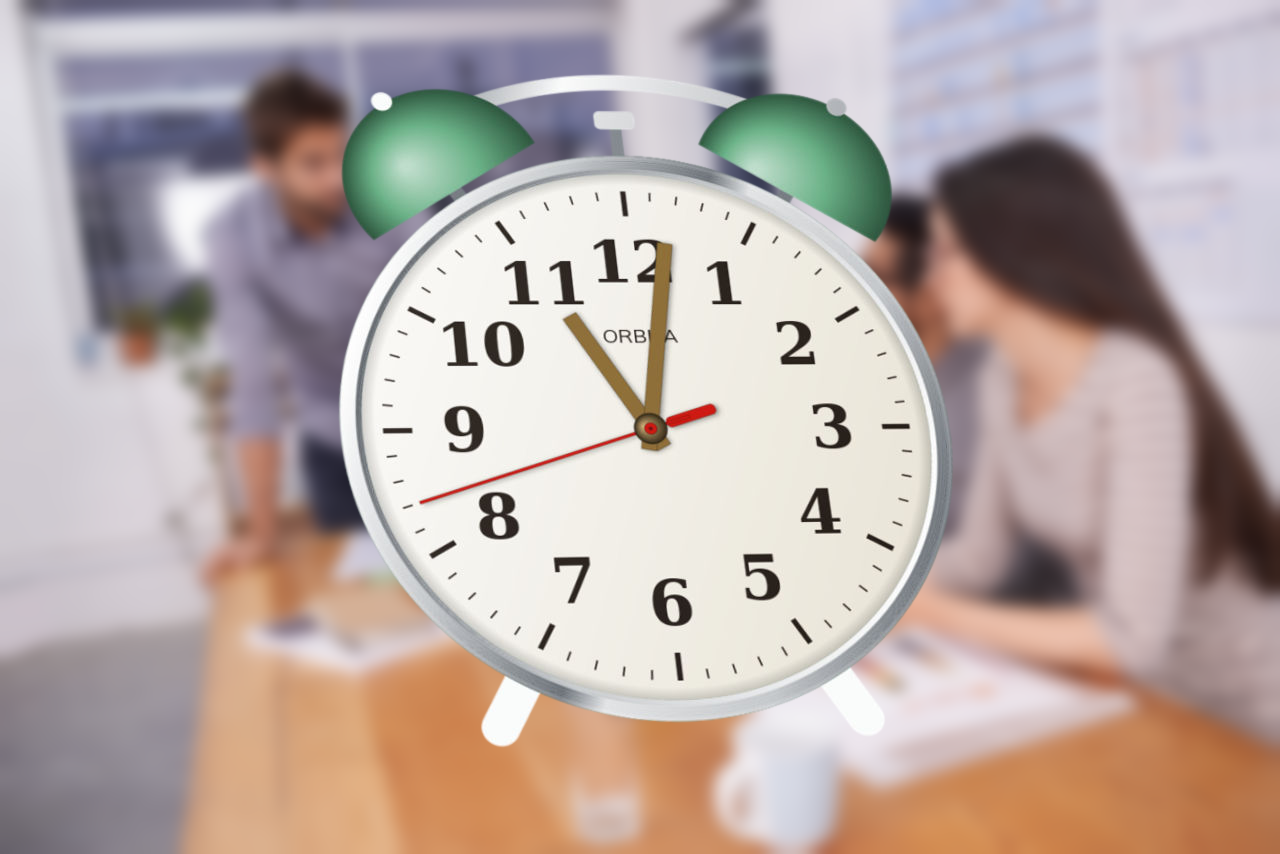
**11:01:42**
